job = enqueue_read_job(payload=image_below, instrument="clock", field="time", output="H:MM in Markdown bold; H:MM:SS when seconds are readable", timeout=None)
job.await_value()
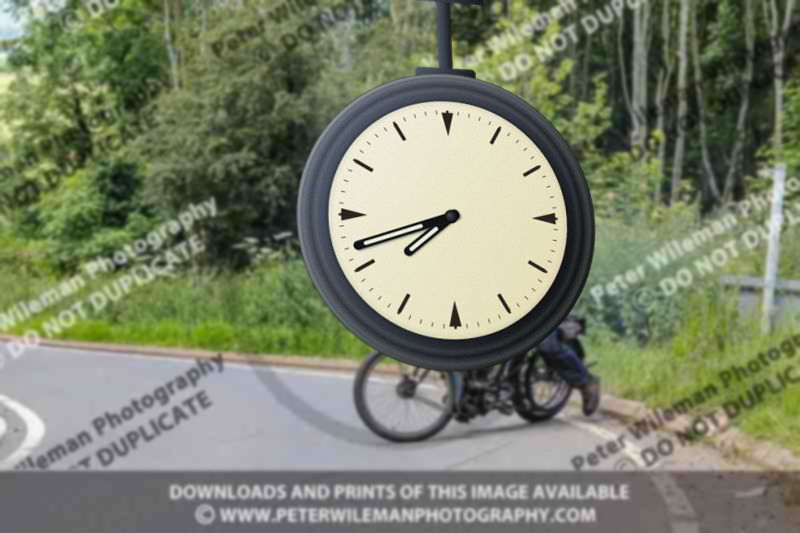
**7:42**
